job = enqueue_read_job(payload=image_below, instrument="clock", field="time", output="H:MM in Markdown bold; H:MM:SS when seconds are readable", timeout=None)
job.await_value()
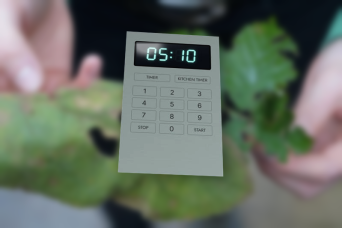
**5:10**
